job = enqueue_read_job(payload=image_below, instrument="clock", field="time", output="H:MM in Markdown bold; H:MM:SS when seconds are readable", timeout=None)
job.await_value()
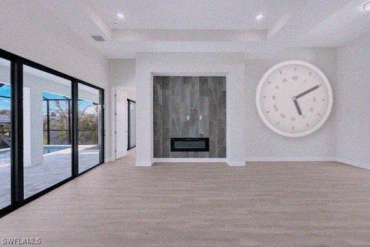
**5:10**
